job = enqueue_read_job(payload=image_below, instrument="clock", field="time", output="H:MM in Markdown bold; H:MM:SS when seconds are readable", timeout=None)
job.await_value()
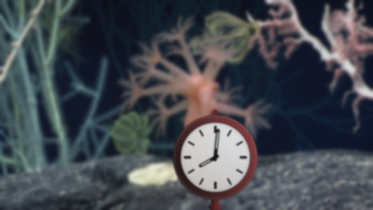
**8:01**
